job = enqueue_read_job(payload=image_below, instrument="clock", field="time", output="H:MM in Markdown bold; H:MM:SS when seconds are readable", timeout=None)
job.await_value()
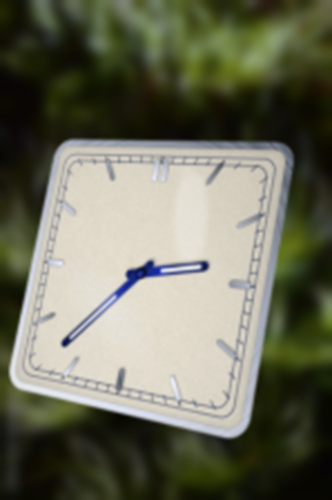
**2:37**
